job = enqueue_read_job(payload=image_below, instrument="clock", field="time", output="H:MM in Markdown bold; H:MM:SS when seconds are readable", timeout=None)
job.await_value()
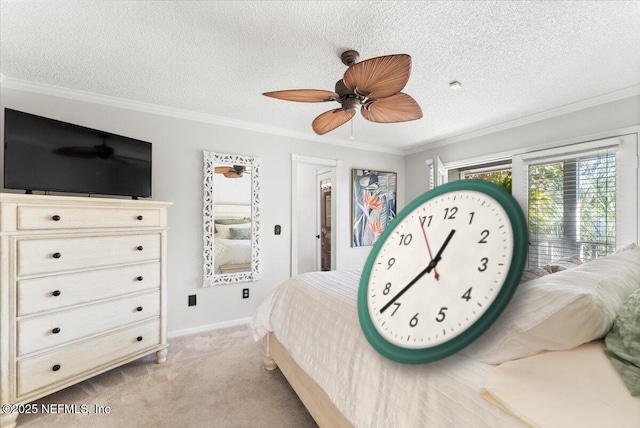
**12:36:54**
